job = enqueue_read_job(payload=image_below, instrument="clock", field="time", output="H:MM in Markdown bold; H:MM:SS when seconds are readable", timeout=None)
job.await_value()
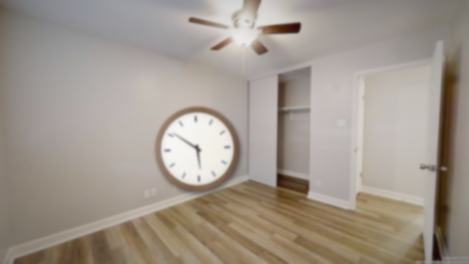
**5:51**
